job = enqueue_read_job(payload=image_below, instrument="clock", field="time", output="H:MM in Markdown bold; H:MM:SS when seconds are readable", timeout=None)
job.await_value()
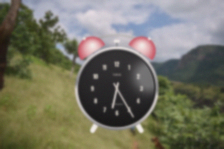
**6:25**
